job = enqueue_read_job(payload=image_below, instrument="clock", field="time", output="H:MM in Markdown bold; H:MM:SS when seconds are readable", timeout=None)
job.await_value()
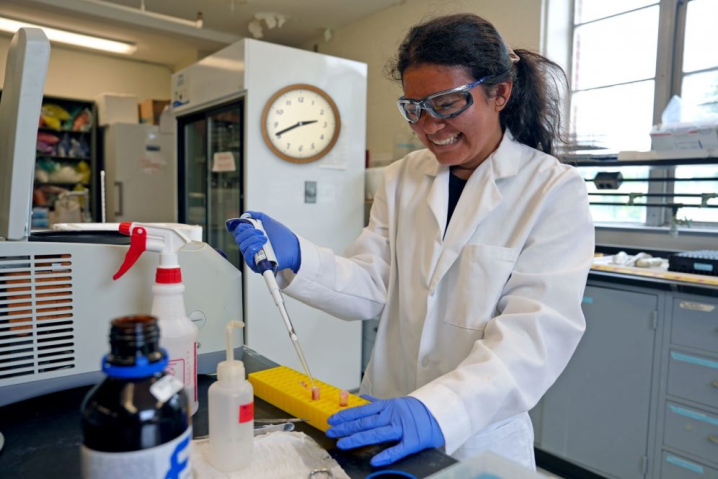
**2:41**
